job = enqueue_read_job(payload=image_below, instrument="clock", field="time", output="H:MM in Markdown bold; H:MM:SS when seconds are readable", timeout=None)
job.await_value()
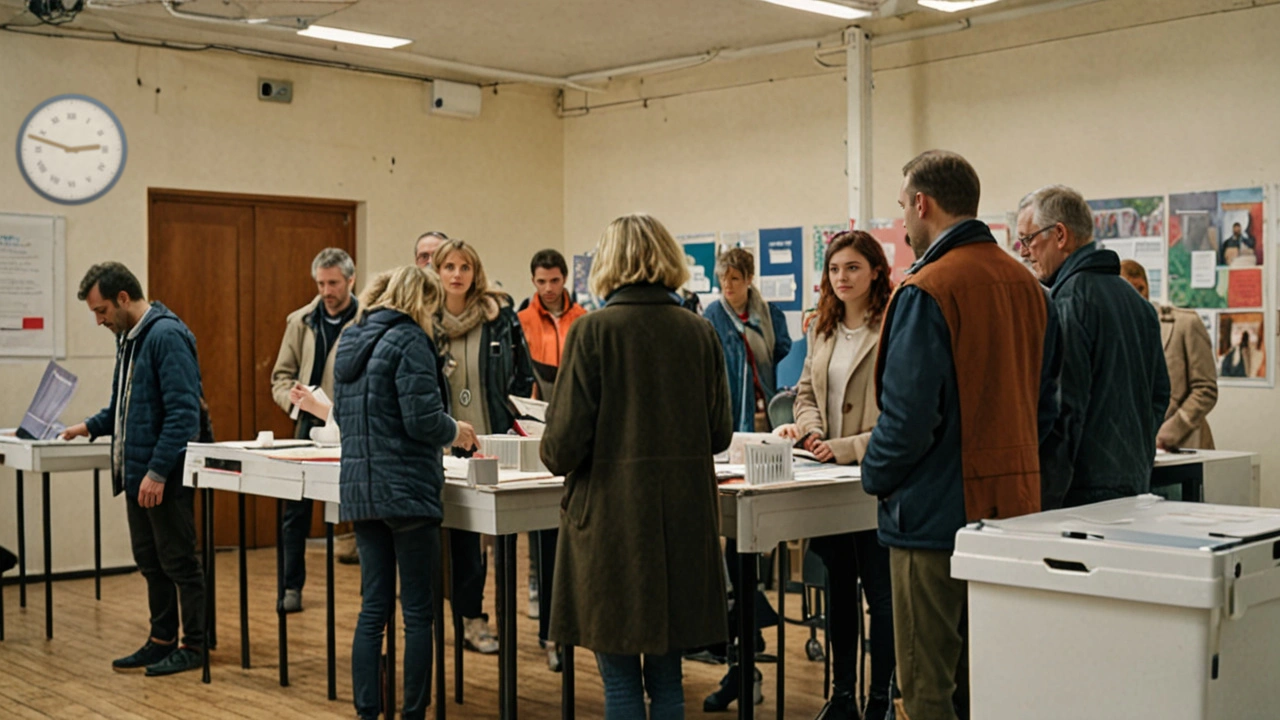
**2:48**
